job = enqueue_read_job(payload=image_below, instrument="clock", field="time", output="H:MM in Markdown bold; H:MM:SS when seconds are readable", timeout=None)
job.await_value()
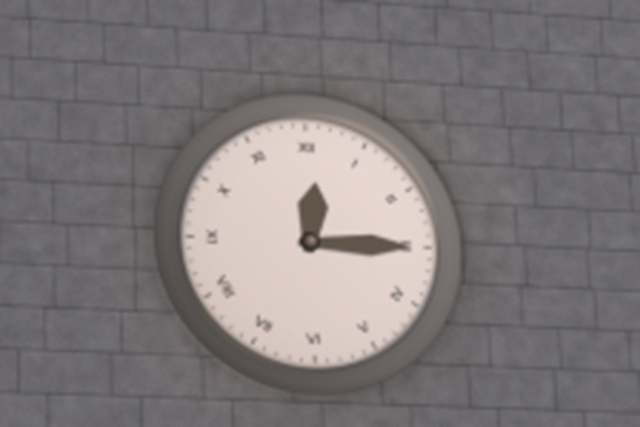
**12:15**
